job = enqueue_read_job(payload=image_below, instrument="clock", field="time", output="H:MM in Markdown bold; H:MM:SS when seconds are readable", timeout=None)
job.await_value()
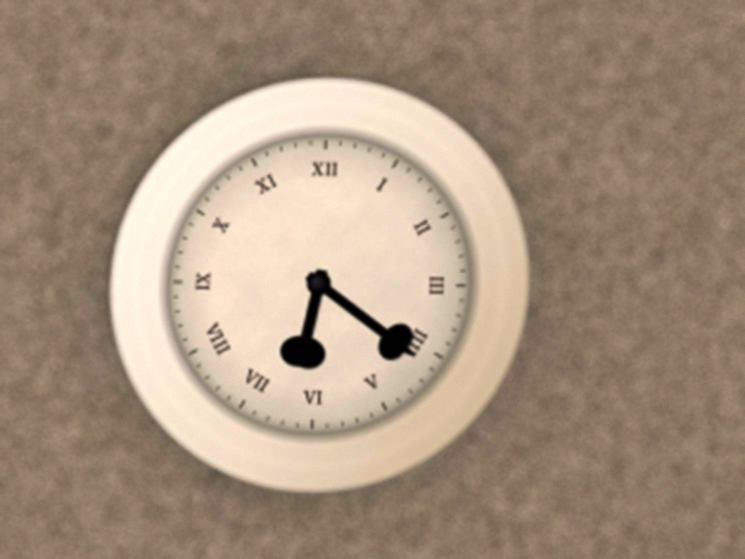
**6:21**
